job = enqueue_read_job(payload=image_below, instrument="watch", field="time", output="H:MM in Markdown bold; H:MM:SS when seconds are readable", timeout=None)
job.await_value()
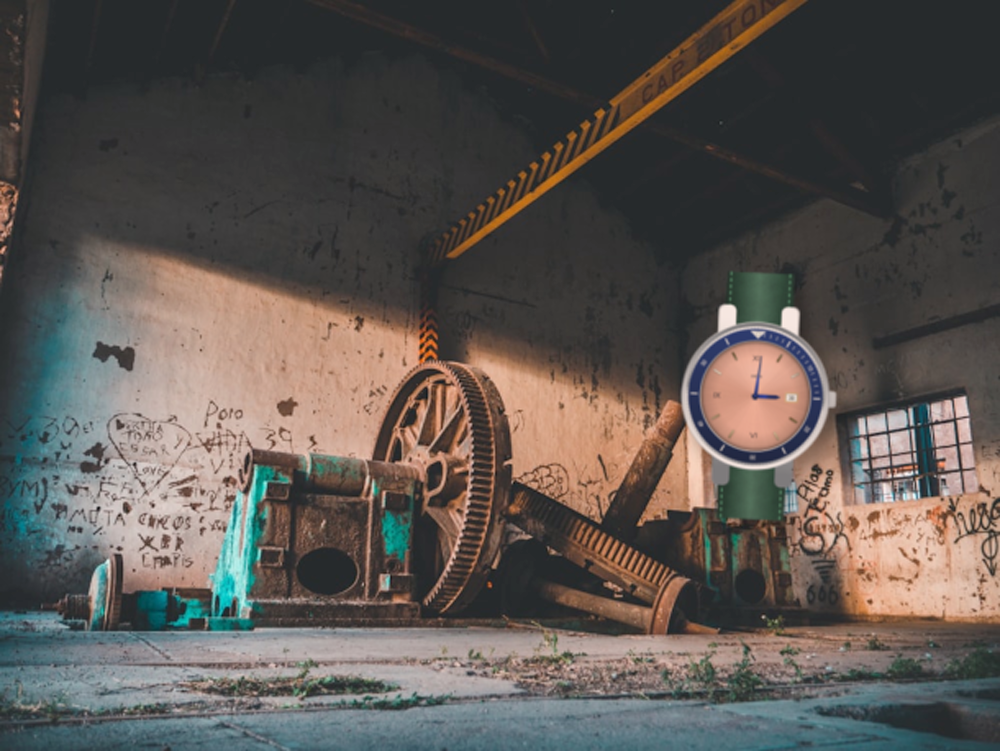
**3:01**
